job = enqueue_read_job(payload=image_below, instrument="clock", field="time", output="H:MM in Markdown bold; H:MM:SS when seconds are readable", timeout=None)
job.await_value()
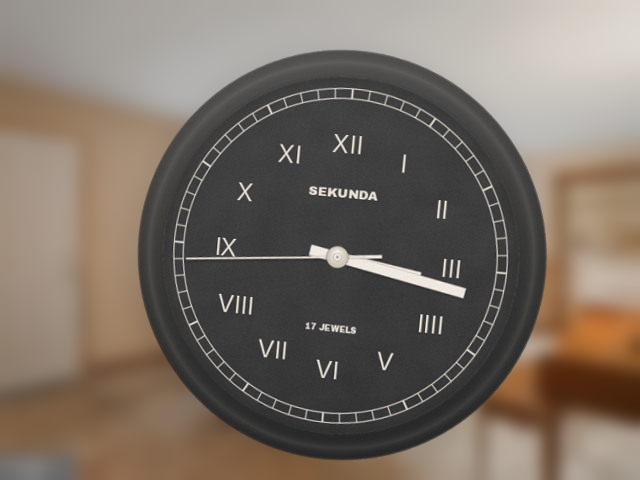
**3:16:44**
